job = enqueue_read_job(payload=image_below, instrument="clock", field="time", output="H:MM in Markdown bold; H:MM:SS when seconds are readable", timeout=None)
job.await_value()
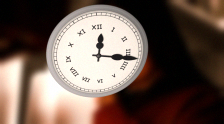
**12:17**
